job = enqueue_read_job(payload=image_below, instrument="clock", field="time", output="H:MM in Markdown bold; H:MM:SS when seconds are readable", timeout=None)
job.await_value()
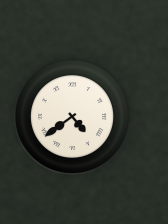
**4:39**
